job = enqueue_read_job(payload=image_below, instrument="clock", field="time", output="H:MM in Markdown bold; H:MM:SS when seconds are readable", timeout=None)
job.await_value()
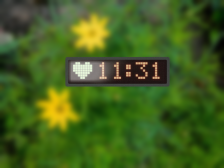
**11:31**
